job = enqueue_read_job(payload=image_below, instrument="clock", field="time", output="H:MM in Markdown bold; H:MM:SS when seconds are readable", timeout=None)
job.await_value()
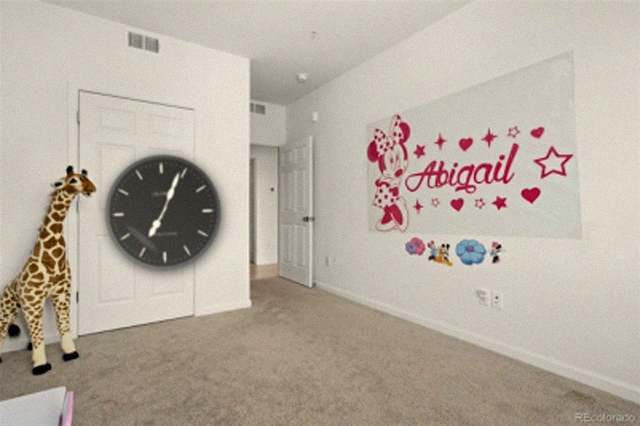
**7:04**
